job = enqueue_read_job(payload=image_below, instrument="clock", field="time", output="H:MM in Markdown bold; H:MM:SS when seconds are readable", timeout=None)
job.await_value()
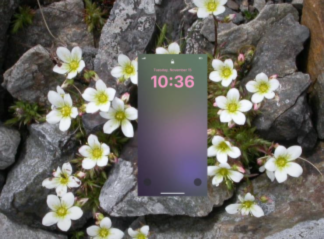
**10:36**
